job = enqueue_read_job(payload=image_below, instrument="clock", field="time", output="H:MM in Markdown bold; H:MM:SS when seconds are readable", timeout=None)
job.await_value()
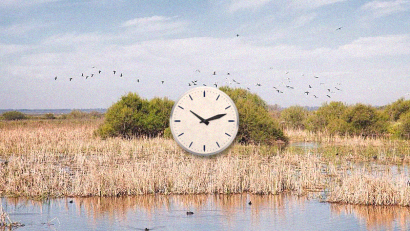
**10:12**
